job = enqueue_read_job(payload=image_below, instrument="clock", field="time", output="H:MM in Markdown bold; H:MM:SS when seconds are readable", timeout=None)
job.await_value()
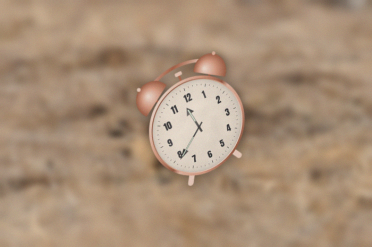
**11:39**
